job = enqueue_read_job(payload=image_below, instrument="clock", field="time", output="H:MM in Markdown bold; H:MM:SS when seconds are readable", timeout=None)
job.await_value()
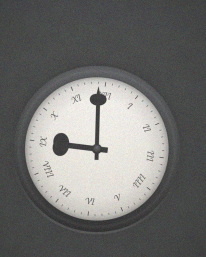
**8:59**
